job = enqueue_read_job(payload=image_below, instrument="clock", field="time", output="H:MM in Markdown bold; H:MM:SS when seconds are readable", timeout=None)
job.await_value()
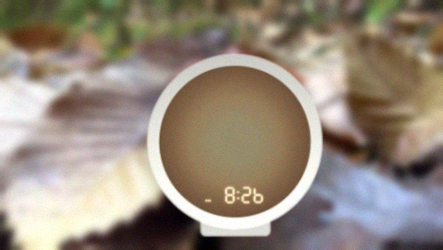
**8:26**
